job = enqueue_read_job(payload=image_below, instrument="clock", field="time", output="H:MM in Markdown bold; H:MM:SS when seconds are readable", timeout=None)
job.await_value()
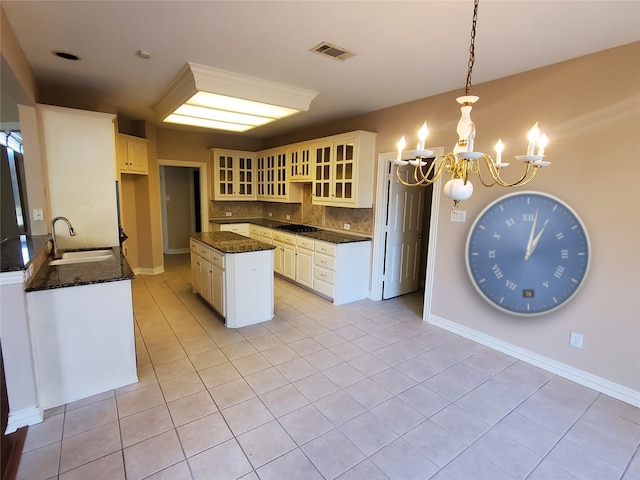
**1:02**
